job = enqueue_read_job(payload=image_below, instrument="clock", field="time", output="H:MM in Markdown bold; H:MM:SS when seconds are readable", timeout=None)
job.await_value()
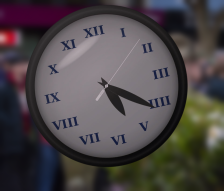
**5:21:08**
